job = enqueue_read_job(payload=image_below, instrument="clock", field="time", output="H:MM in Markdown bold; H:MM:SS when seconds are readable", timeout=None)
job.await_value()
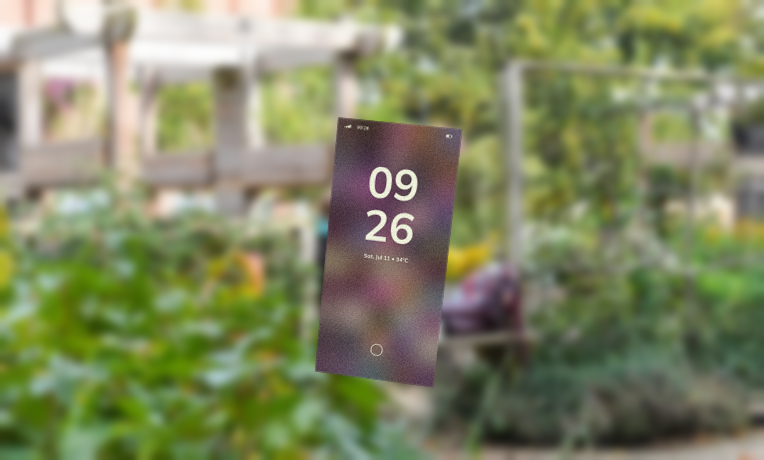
**9:26**
